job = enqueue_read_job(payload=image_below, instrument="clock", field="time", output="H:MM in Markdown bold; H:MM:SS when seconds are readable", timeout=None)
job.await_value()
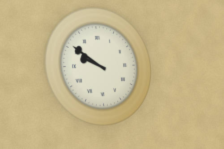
**9:51**
